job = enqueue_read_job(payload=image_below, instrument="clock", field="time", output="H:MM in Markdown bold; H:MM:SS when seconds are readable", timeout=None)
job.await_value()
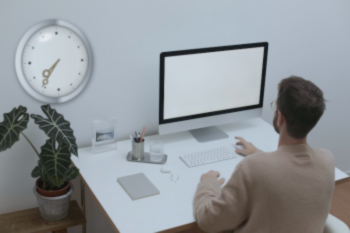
**7:36**
